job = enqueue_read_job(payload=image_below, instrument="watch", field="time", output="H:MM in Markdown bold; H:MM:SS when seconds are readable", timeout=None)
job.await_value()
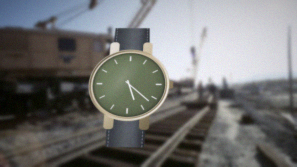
**5:22**
